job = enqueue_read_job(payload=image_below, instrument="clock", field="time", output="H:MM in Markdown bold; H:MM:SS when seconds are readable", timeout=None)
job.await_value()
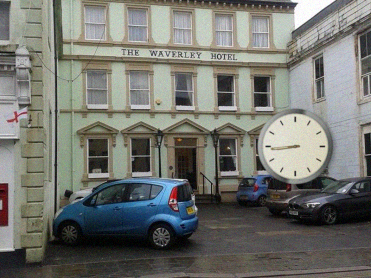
**8:44**
